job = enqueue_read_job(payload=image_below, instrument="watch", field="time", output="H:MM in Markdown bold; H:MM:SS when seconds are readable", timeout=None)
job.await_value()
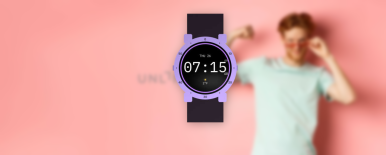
**7:15**
